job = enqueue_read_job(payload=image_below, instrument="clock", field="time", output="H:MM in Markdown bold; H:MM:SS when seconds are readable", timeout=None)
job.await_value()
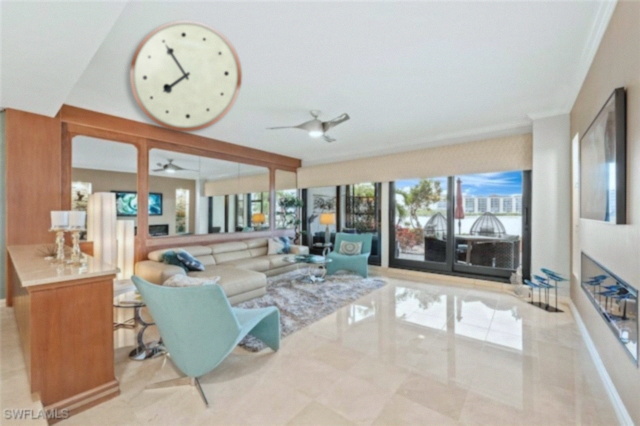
**7:55**
